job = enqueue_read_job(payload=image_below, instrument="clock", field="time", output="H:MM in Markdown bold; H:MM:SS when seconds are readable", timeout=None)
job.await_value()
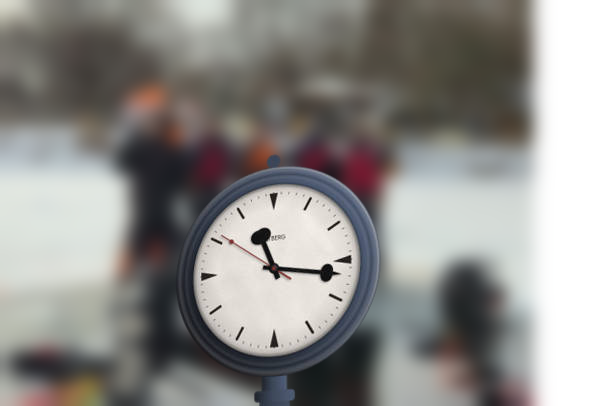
**11:16:51**
